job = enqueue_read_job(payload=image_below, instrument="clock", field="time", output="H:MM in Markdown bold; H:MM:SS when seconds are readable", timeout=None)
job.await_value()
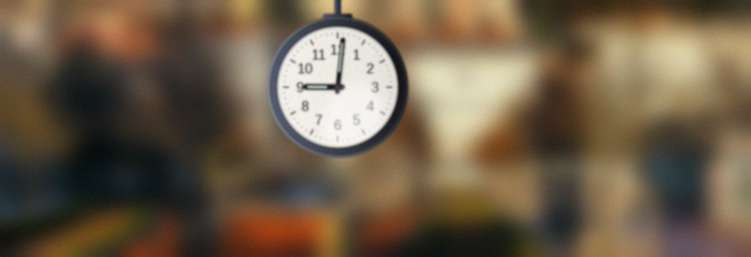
**9:01**
